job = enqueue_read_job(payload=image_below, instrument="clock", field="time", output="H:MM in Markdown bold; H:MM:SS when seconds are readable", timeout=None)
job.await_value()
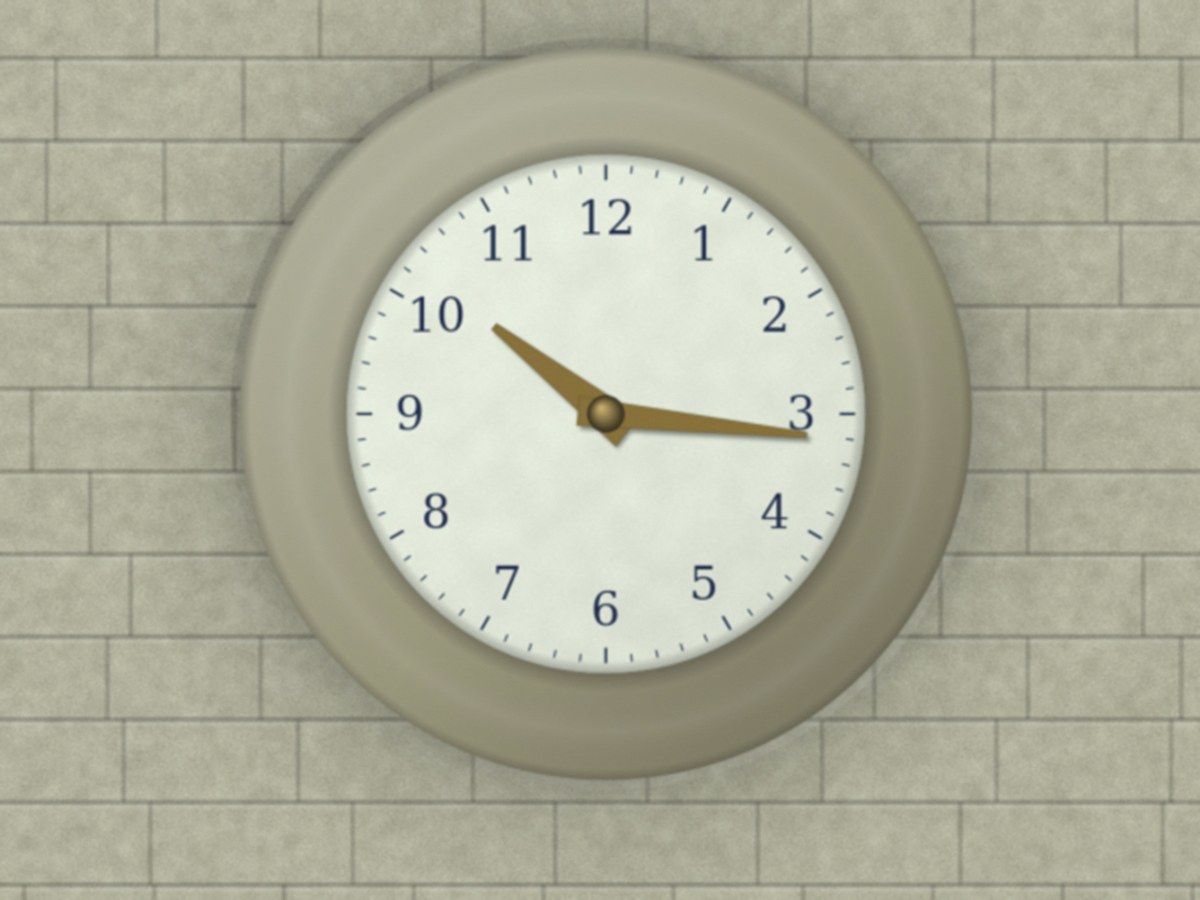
**10:16**
